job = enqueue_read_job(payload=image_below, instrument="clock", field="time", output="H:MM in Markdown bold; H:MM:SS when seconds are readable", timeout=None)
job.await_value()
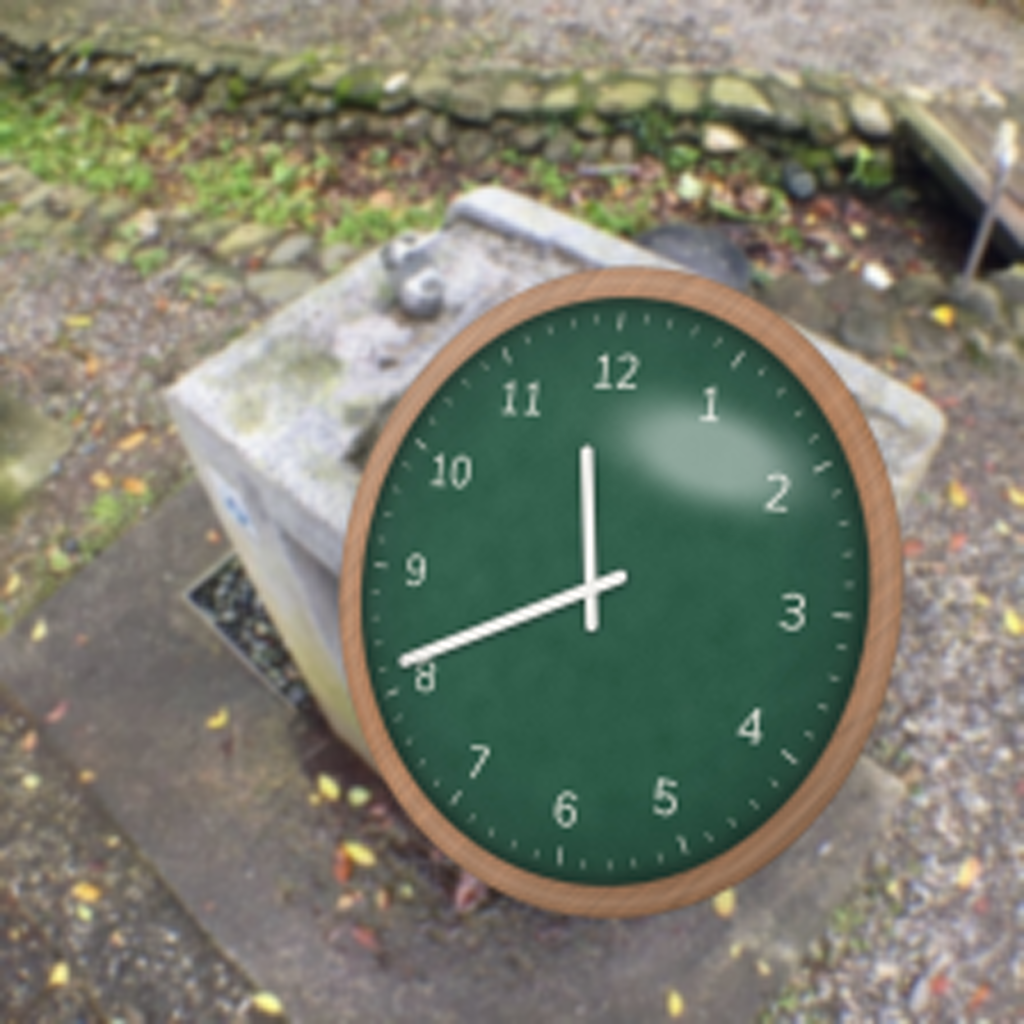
**11:41**
